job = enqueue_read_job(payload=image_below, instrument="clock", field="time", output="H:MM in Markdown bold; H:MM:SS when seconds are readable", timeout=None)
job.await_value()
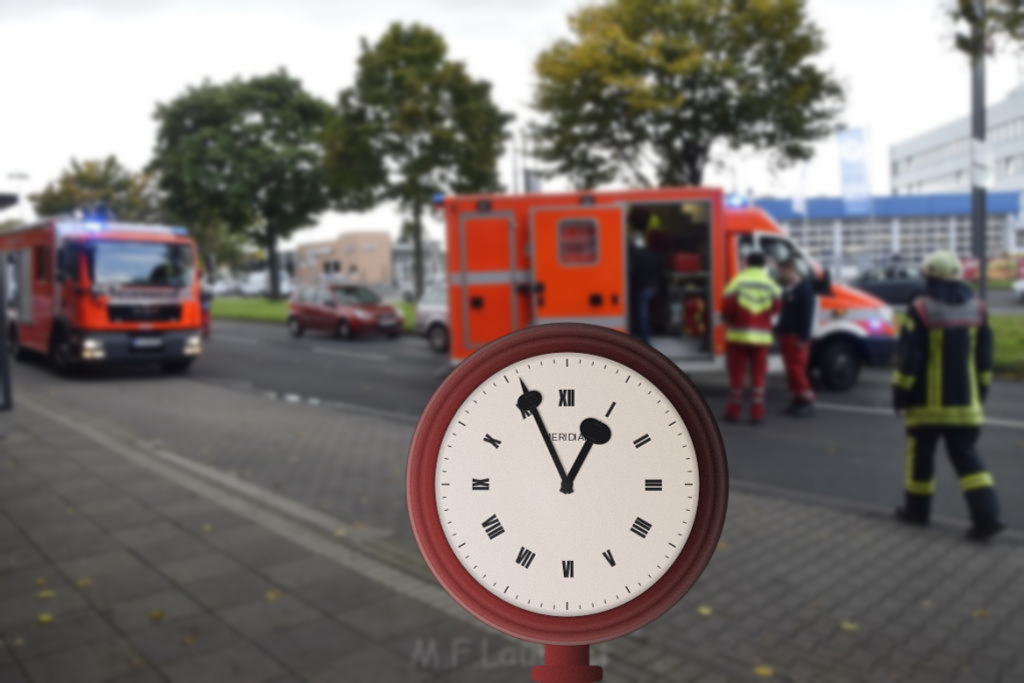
**12:56**
